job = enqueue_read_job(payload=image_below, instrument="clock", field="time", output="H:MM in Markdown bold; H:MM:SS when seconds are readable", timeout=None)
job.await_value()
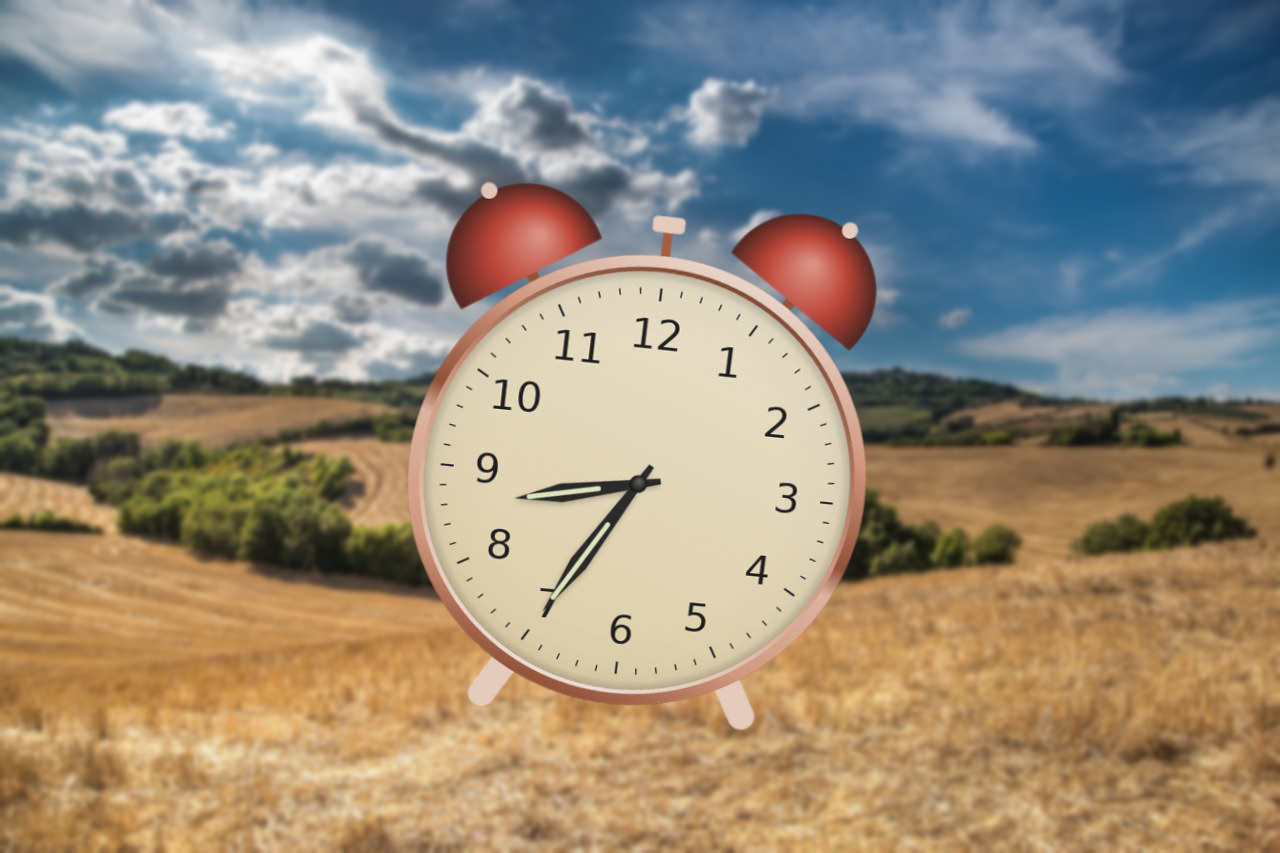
**8:35**
